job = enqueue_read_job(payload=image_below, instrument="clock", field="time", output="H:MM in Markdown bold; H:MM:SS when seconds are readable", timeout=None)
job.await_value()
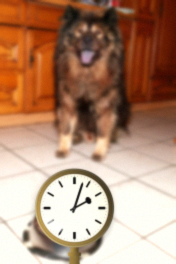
**2:03**
